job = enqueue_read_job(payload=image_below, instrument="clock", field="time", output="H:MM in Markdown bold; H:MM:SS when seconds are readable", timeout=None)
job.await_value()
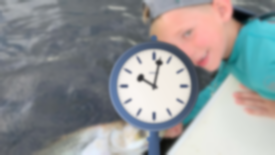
**10:02**
